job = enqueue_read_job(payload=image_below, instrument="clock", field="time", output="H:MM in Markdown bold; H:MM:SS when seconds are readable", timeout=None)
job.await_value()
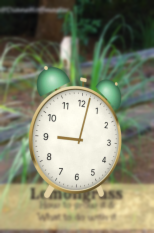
**9:02**
